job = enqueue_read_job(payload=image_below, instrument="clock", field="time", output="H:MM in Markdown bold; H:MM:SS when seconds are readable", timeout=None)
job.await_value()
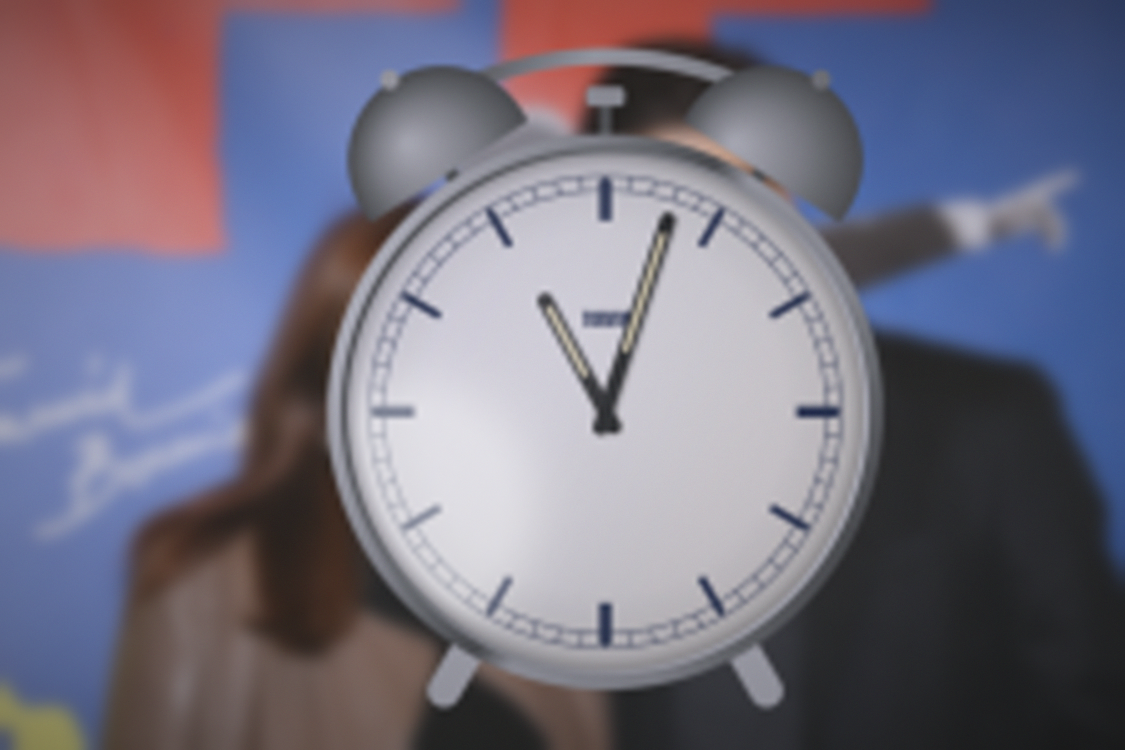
**11:03**
